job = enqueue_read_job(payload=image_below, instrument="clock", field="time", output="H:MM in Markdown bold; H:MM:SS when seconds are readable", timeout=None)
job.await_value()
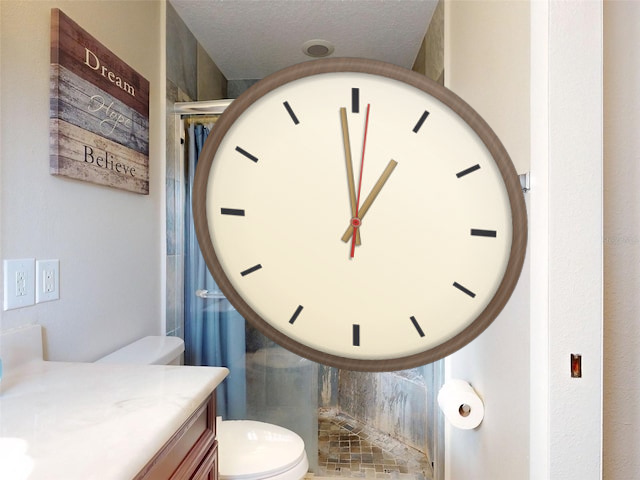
**12:59:01**
